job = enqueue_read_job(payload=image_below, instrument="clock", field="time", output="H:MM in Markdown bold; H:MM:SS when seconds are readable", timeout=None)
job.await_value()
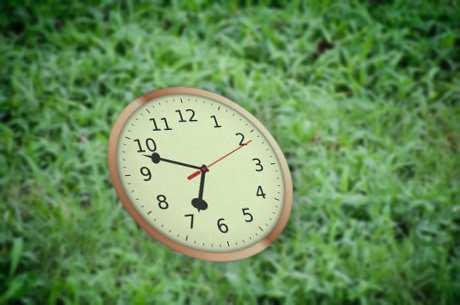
**6:48:11**
